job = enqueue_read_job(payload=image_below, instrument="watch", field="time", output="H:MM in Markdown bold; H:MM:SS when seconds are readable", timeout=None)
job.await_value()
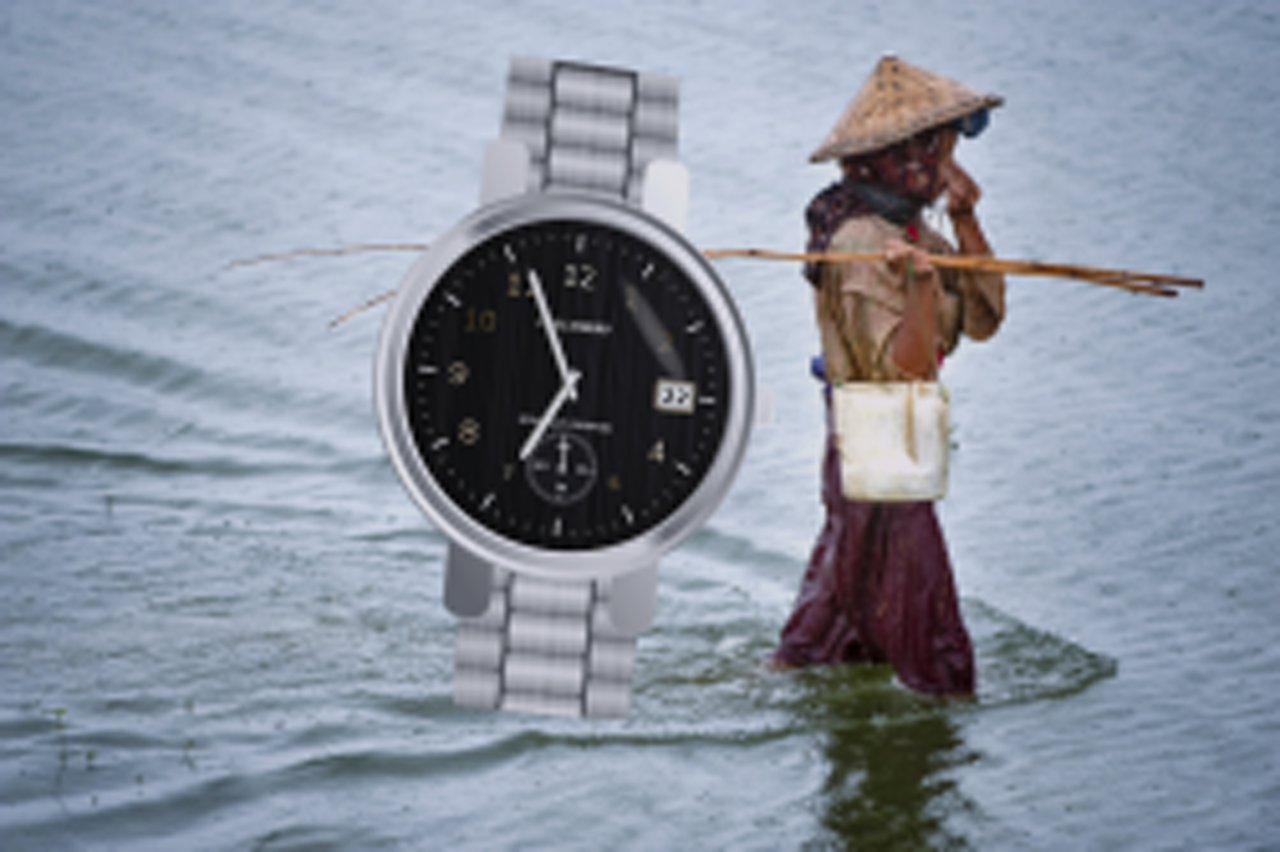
**6:56**
